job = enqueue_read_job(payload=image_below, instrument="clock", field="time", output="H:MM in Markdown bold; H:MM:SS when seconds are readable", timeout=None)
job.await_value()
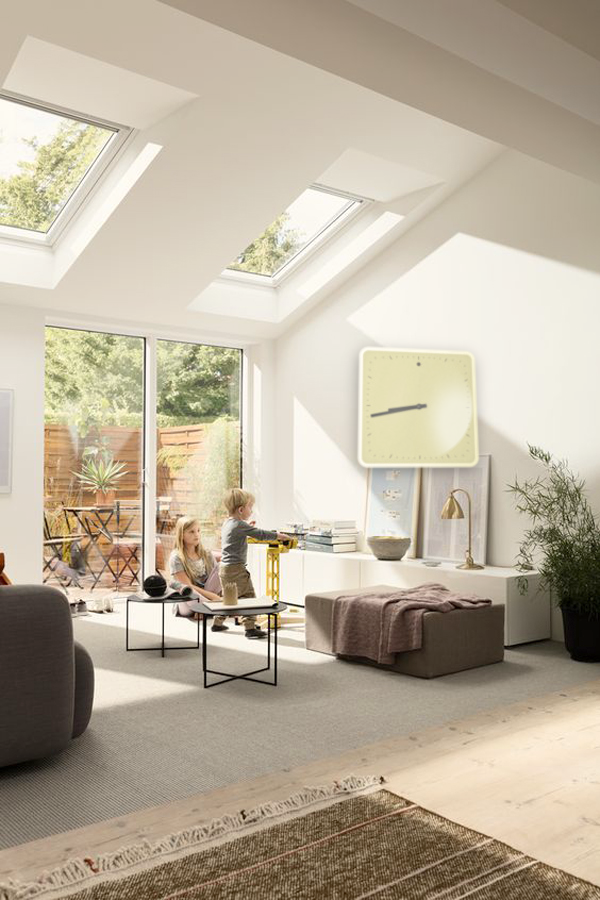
**8:43**
